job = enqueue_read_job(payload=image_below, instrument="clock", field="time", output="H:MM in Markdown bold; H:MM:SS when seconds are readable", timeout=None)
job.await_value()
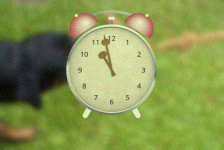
**10:58**
